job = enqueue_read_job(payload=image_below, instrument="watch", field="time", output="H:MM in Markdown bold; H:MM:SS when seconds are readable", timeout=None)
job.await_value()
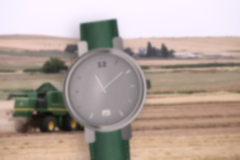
**11:09**
